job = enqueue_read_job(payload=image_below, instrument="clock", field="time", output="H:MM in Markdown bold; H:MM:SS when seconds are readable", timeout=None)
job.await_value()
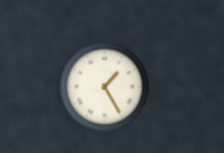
**1:25**
